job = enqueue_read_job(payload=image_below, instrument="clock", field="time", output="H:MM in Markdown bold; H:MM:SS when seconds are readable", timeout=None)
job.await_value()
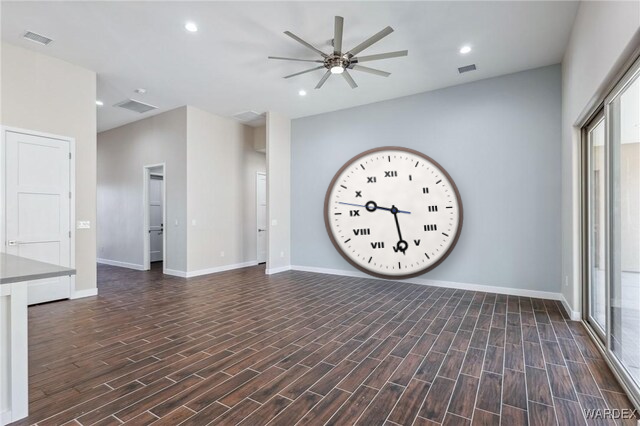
**9:28:47**
